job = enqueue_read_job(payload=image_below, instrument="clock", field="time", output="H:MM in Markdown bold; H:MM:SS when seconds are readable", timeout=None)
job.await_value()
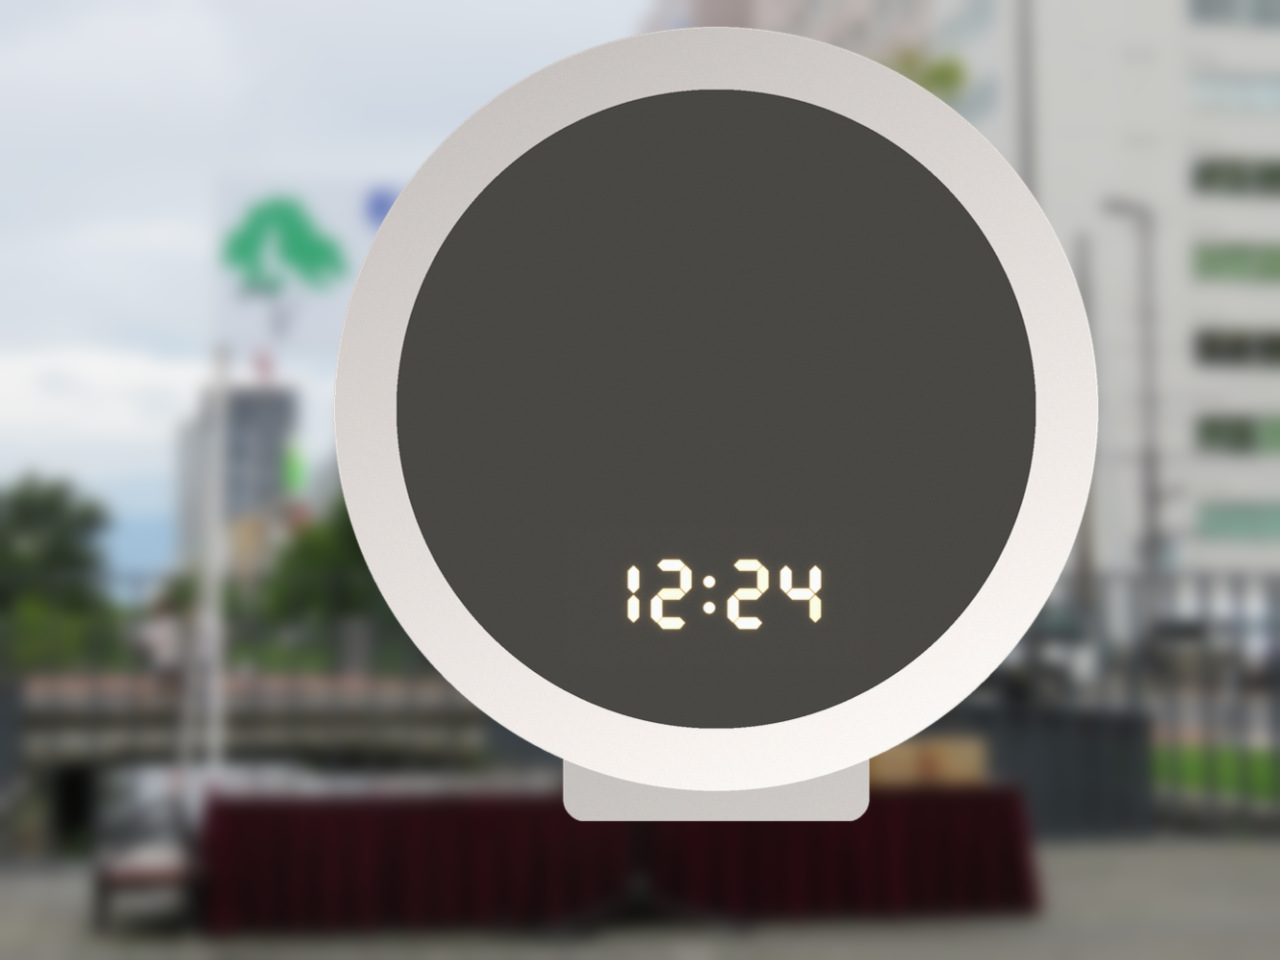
**12:24**
